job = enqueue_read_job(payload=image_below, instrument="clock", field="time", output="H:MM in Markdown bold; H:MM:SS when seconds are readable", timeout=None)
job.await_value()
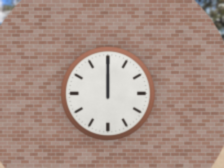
**12:00**
